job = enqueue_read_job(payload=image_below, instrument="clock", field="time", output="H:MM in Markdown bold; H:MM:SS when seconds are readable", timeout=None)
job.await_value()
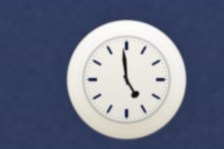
**4:59**
